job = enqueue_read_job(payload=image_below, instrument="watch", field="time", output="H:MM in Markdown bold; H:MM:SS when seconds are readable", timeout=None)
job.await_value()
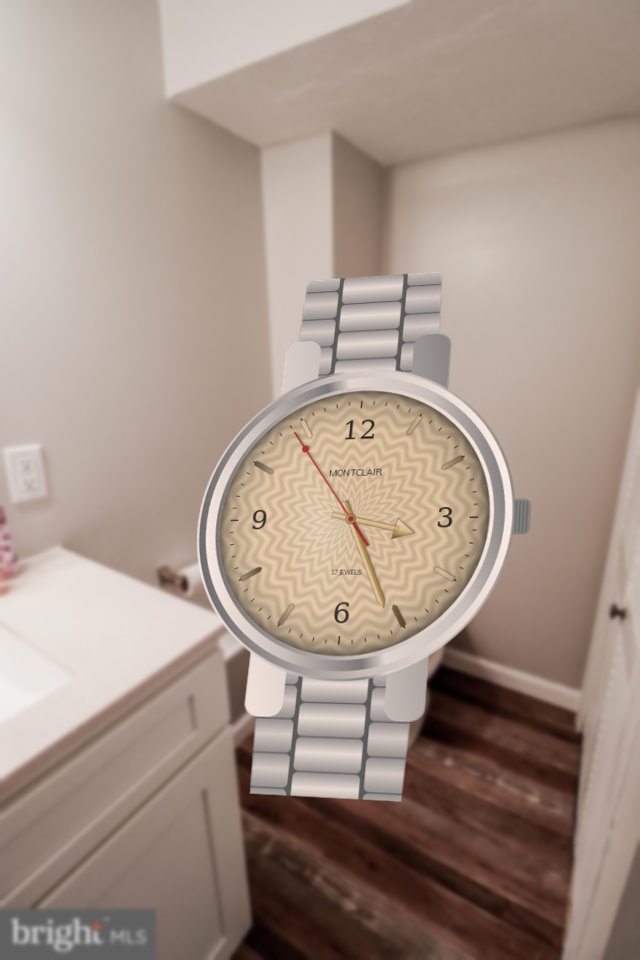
**3:25:54**
